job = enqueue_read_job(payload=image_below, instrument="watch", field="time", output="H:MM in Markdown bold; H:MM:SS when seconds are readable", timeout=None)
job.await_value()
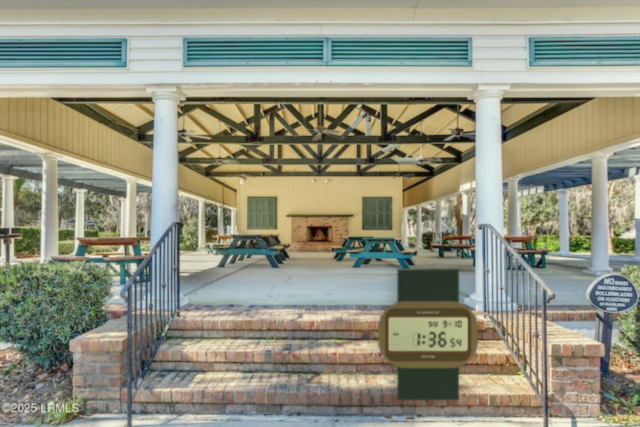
**1:36**
